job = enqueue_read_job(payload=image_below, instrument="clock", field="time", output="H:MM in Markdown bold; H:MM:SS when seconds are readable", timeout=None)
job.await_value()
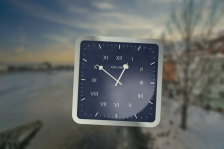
**12:51**
